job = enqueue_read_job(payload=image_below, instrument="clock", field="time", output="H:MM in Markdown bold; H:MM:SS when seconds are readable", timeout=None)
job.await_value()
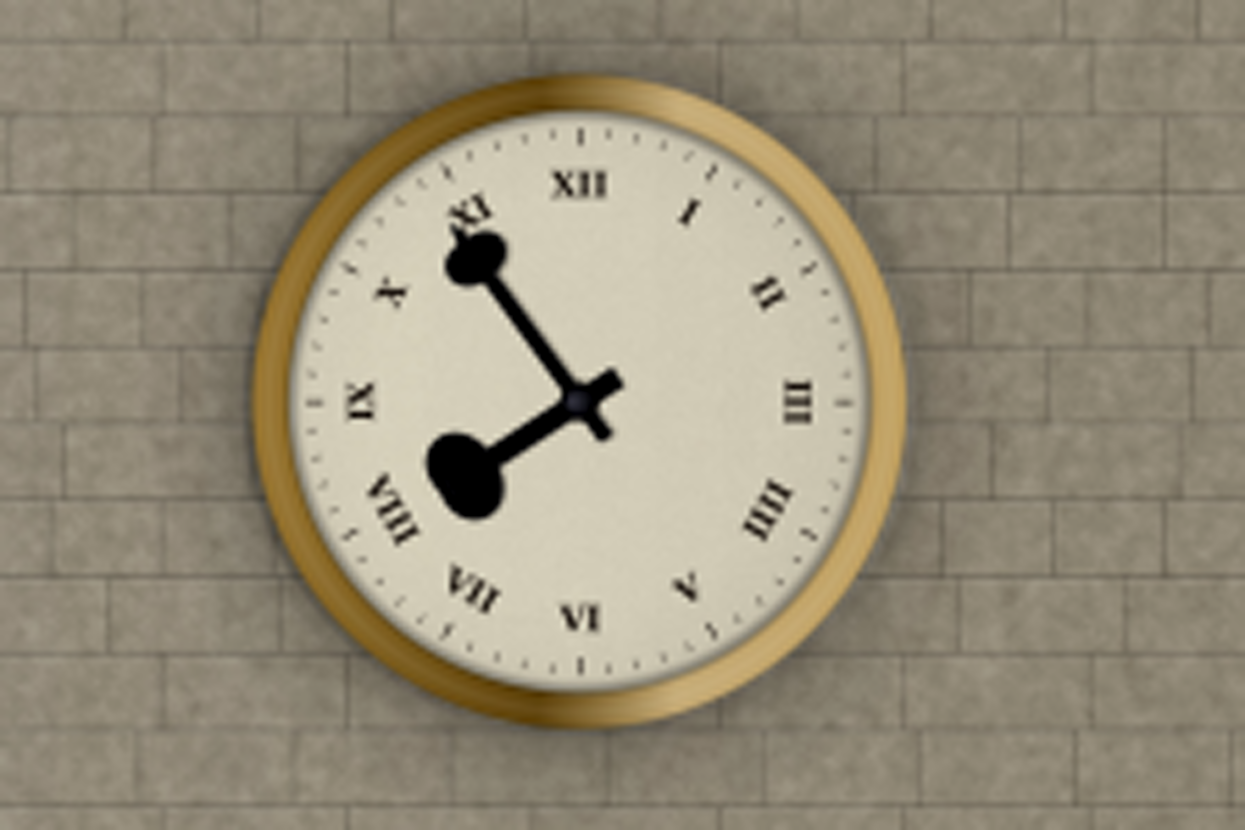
**7:54**
